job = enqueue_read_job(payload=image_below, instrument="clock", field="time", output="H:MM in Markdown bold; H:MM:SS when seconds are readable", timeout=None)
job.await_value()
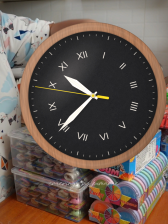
**10:39:49**
